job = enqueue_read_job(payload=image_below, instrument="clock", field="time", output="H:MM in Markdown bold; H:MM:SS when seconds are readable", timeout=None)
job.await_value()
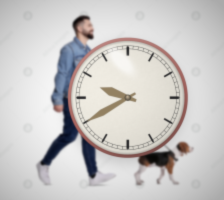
**9:40**
